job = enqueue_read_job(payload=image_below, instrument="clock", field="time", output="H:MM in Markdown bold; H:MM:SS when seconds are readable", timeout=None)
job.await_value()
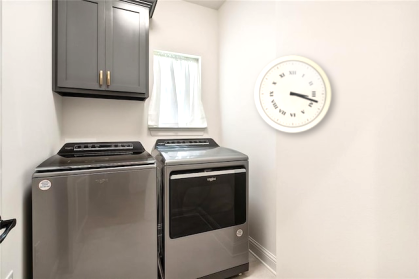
**3:18**
